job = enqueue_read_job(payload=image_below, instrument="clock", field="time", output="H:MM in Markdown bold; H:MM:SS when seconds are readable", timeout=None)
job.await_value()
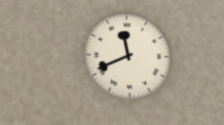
**11:41**
